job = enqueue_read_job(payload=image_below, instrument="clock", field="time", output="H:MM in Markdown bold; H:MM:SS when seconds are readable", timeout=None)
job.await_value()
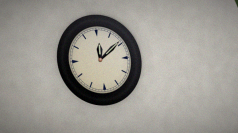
**12:09**
